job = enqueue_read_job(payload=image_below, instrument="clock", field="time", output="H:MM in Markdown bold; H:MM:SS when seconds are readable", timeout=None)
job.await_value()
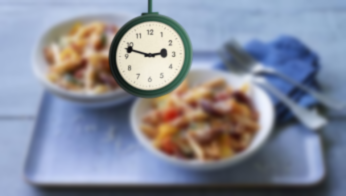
**2:48**
